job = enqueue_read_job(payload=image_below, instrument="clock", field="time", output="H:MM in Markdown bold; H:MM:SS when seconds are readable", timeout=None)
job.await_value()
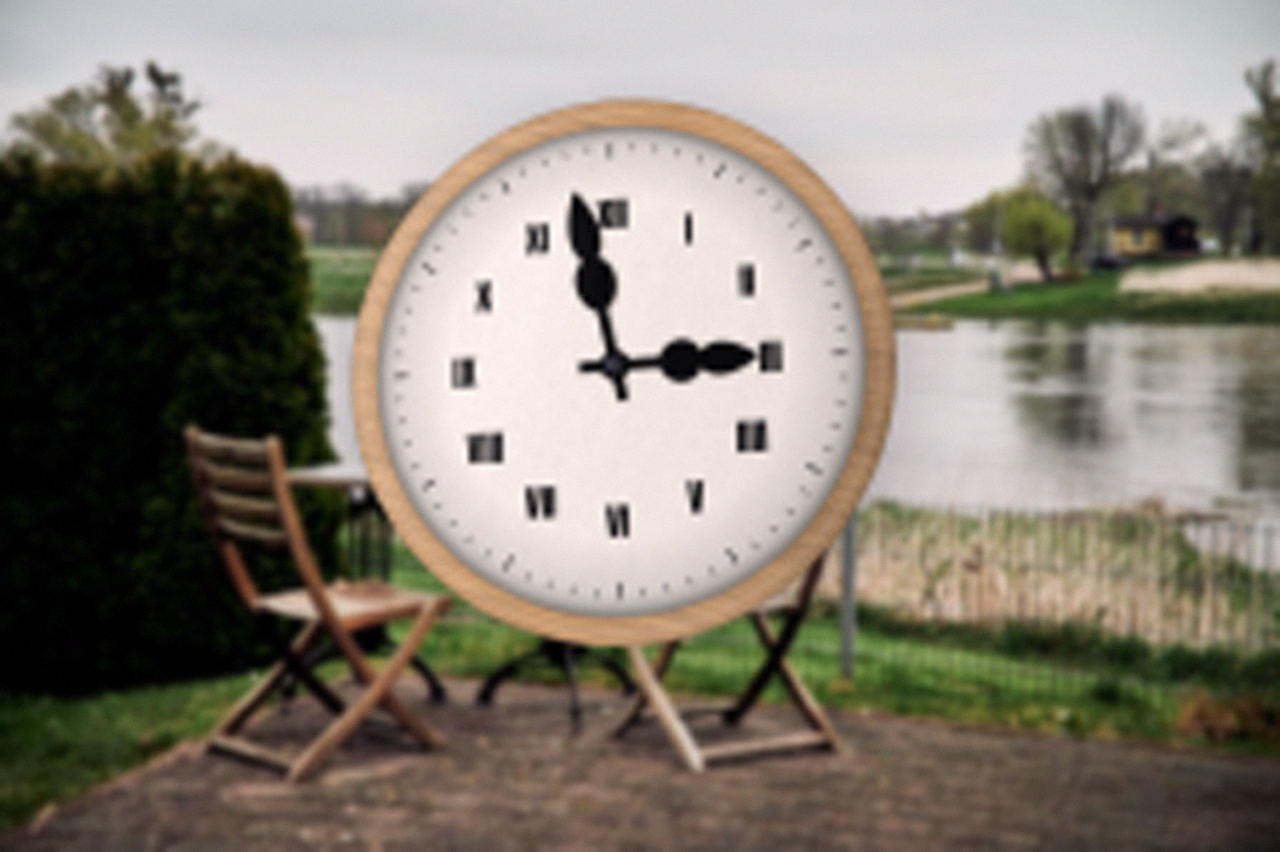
**2:58**
